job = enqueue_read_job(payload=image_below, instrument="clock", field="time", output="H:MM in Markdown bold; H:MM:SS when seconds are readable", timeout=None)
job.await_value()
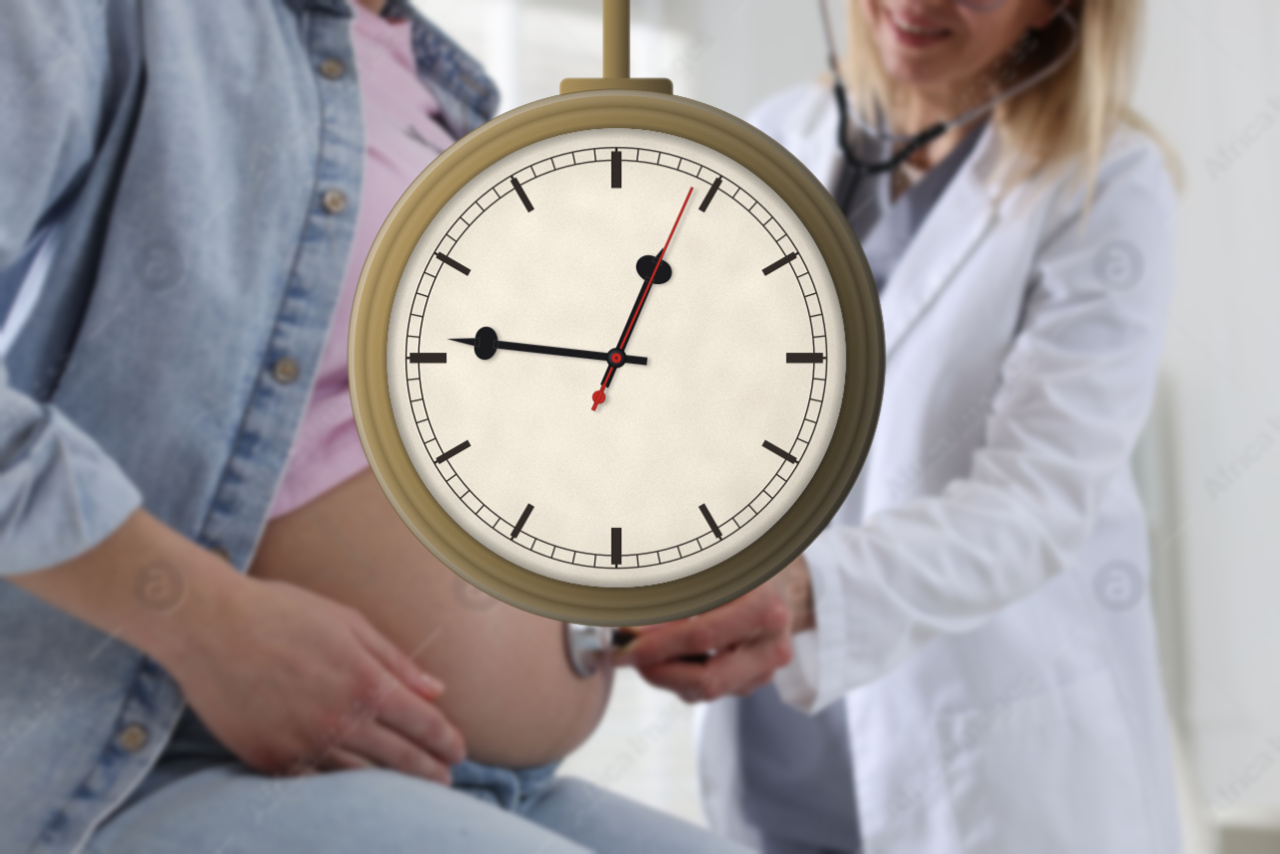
**12:46:04**
